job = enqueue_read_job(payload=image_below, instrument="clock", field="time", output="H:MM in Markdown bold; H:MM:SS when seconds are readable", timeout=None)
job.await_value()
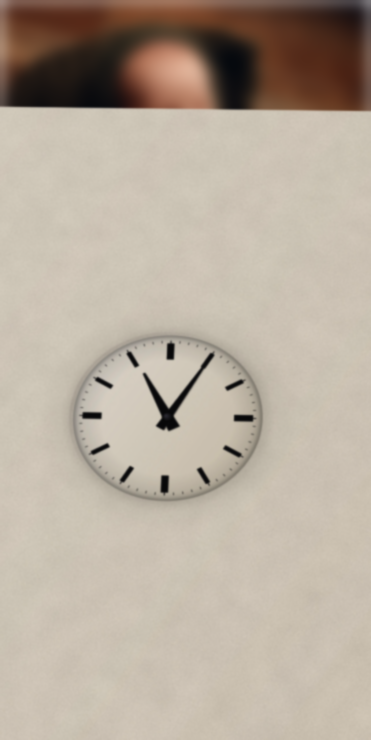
**11:05**
